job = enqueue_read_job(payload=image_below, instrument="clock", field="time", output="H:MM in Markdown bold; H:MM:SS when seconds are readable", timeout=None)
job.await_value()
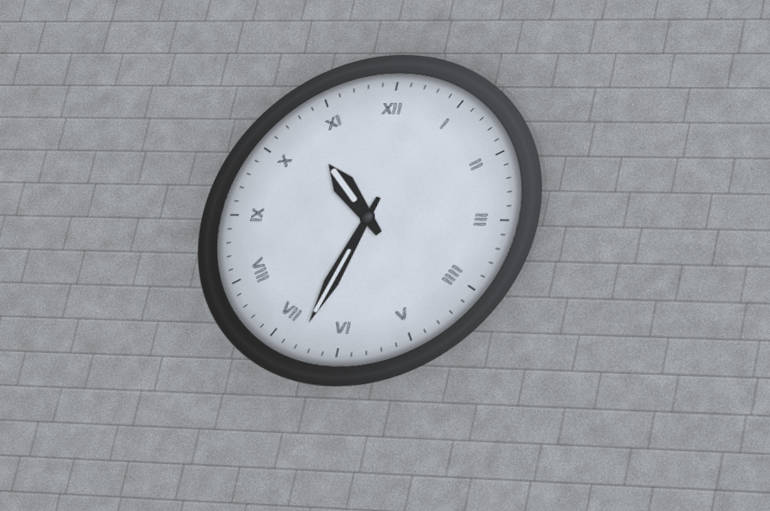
**10:33**
